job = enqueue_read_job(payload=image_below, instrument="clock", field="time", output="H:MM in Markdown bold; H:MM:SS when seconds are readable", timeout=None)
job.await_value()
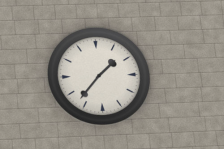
**1:37**
